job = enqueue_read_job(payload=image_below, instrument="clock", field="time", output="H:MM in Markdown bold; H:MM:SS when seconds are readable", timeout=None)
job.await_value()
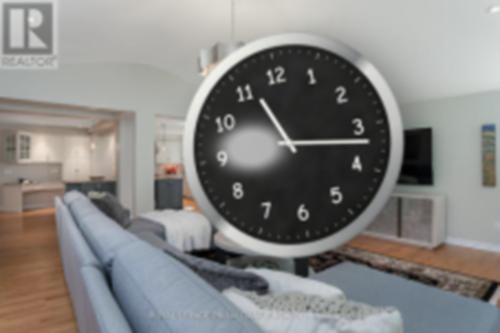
**11:17**
